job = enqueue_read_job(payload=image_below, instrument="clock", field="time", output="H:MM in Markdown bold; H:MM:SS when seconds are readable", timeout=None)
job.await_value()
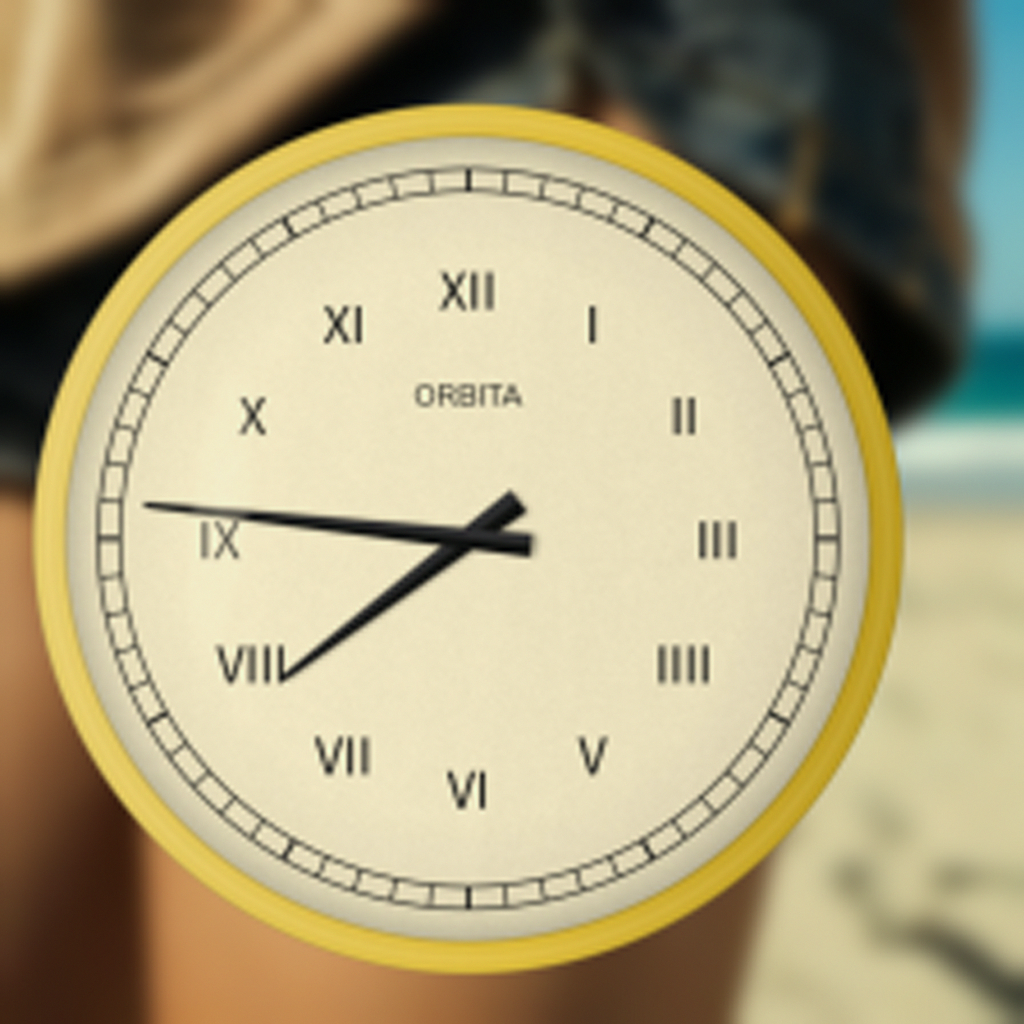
**7:46**
